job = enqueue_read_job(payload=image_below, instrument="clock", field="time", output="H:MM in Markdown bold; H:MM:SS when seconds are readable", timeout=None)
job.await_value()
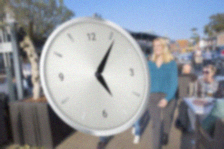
**5:06**
